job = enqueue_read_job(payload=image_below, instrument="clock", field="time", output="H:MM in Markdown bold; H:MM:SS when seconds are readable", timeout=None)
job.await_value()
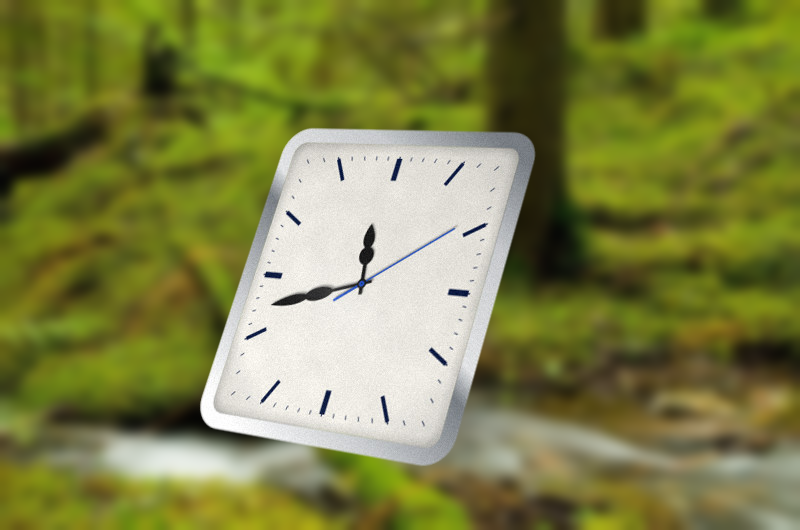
**11:42:09**
